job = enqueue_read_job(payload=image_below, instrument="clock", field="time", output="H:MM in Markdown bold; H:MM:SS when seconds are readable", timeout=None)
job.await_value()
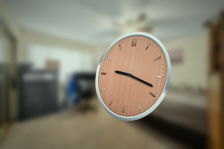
**9:18**
